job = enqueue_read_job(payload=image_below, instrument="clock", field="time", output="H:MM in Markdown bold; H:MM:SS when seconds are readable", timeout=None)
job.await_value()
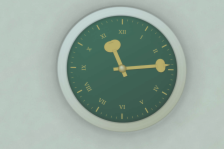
**11:14**
